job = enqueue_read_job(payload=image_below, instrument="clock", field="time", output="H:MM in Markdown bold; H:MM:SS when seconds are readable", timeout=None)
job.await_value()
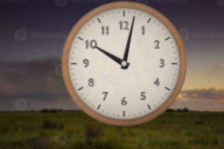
**10:02**
